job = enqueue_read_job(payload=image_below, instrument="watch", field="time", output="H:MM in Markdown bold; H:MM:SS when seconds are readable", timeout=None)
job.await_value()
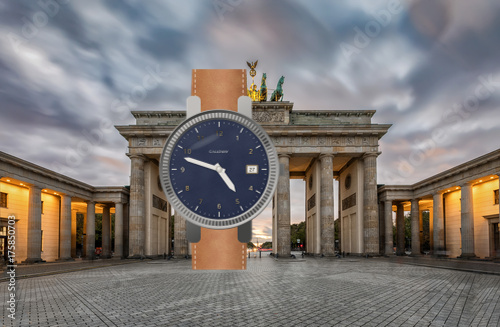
**4:48**
